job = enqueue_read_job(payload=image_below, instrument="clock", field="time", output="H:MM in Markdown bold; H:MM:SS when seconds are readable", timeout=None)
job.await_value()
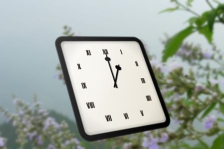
**1:00**
